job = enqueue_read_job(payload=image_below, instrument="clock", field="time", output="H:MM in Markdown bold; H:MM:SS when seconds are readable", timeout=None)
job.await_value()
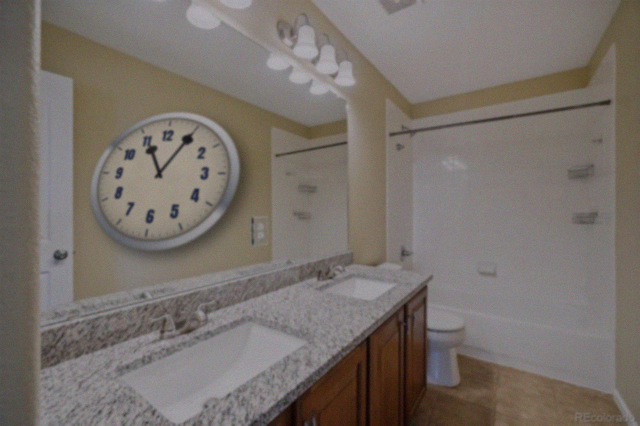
**11:05**
